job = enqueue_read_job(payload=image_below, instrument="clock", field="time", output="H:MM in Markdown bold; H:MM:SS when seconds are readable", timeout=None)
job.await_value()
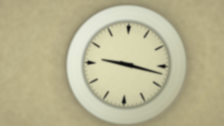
**9:17**
